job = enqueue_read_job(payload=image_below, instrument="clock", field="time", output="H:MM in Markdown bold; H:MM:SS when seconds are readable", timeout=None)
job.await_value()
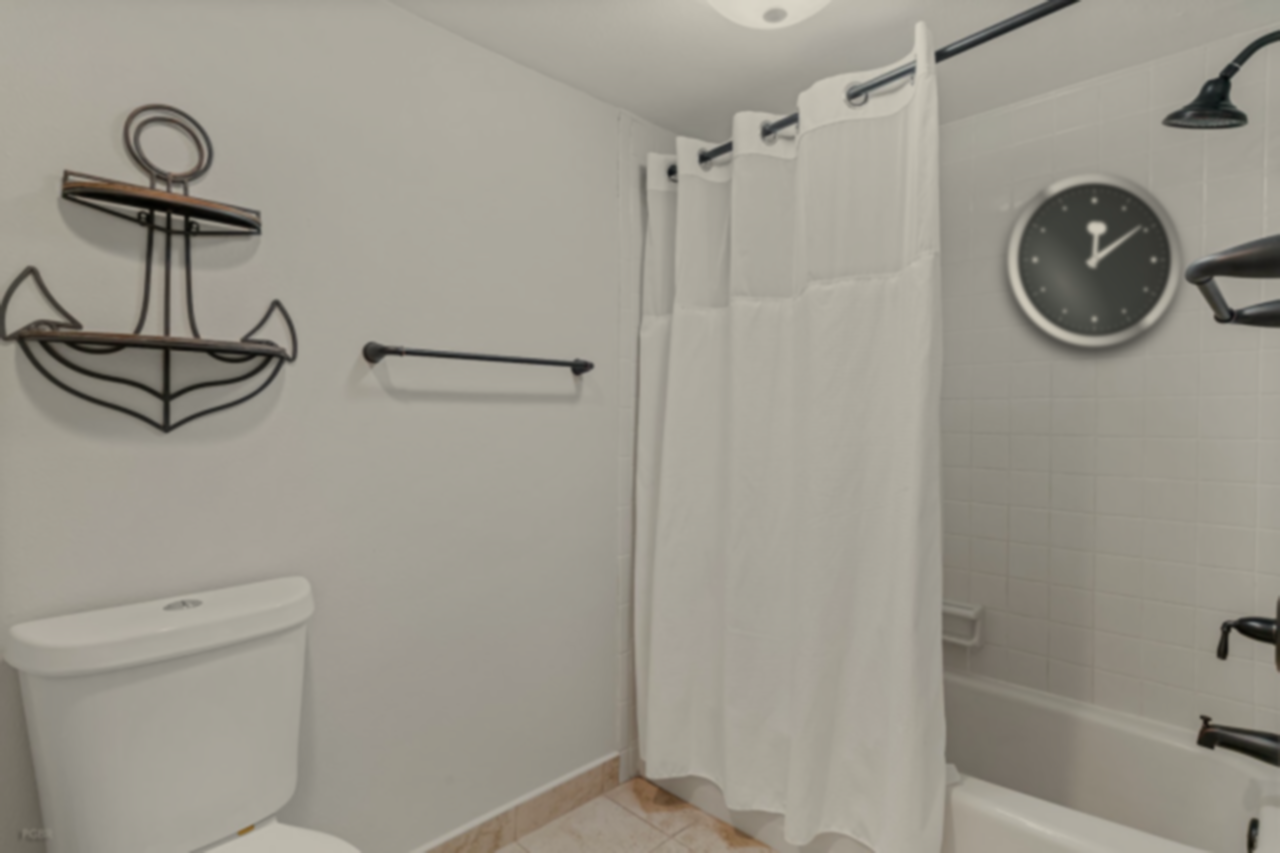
**12:09**
